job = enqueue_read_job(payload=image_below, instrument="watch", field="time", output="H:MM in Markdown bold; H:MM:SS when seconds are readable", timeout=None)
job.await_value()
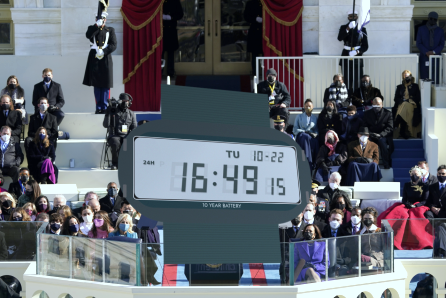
**16:49:15**
